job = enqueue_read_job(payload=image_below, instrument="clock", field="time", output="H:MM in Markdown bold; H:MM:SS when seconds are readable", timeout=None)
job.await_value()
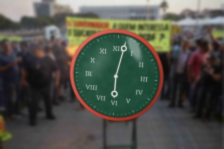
**6:02**
